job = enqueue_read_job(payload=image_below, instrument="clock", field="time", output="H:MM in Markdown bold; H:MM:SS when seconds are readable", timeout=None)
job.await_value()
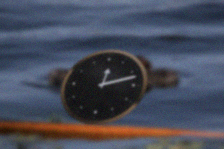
**12:12**
